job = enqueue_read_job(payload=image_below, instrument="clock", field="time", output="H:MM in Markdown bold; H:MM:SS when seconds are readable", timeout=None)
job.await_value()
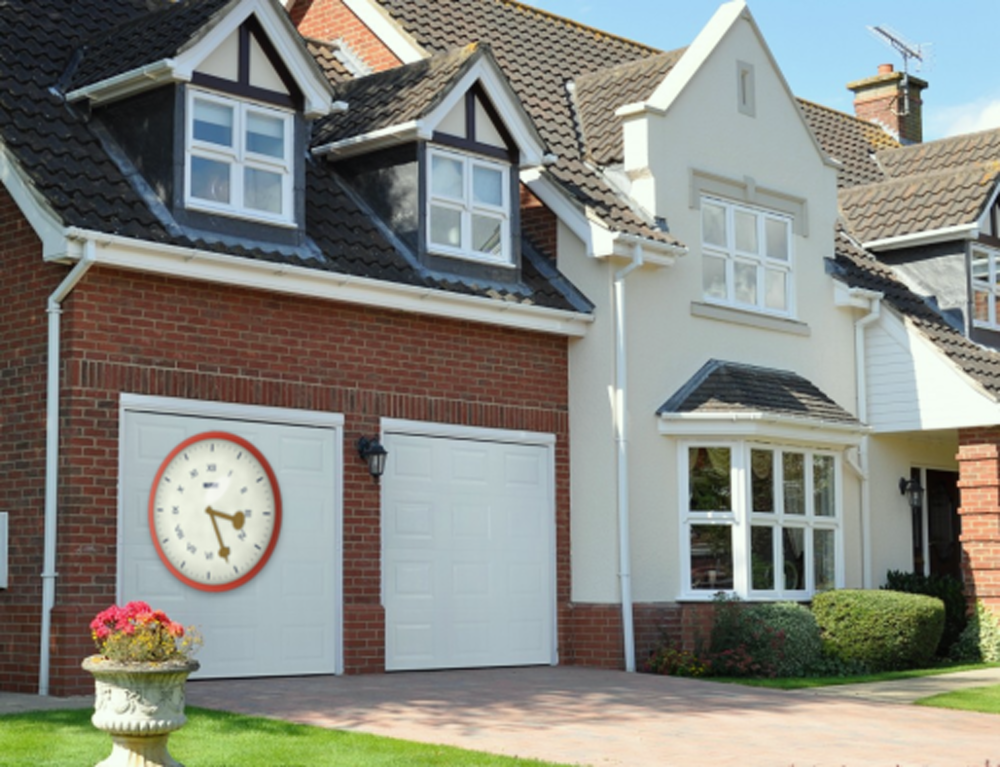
**3:26**
